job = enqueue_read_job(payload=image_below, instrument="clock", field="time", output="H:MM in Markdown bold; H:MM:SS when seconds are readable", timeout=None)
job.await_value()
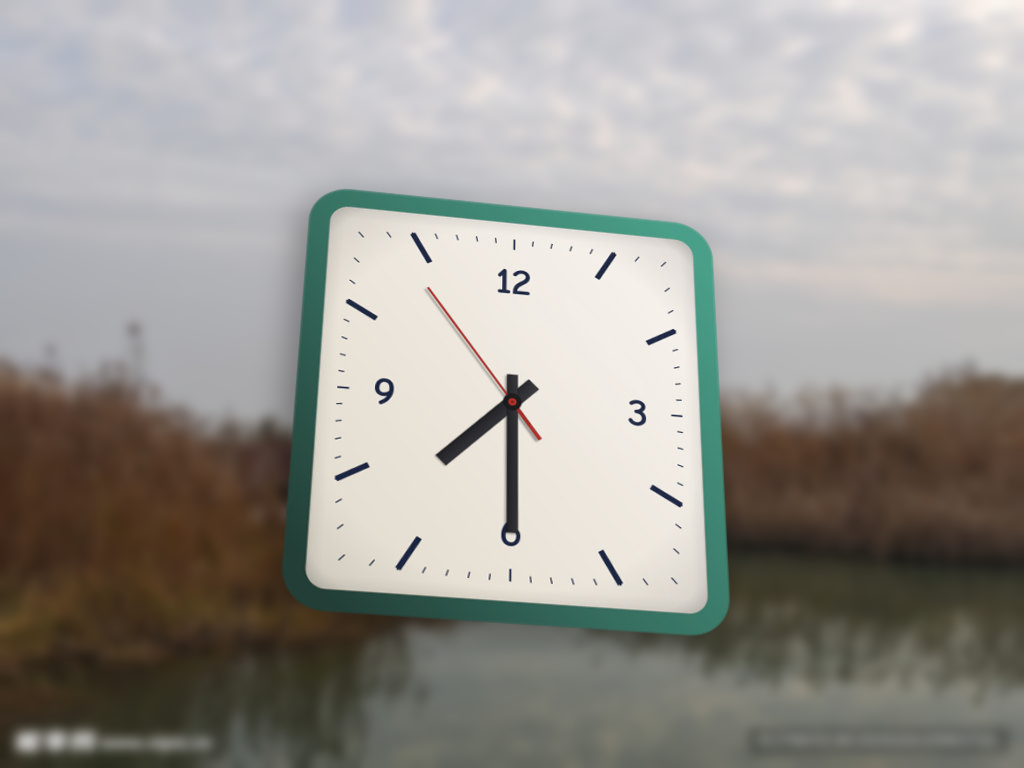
**7:29:54**
